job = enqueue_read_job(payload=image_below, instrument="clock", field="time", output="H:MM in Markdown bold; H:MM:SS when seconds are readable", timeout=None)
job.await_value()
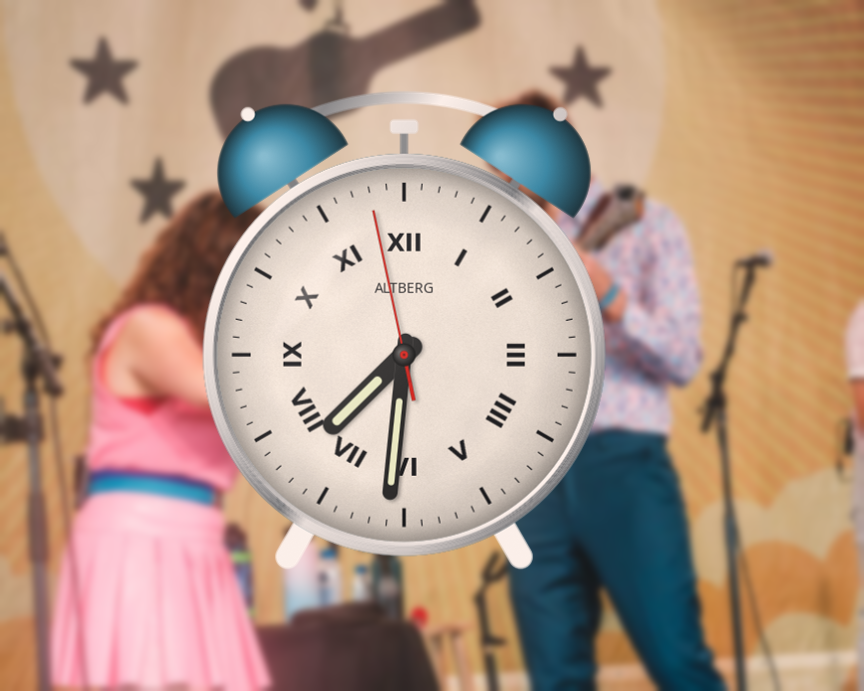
**7:30:58**
